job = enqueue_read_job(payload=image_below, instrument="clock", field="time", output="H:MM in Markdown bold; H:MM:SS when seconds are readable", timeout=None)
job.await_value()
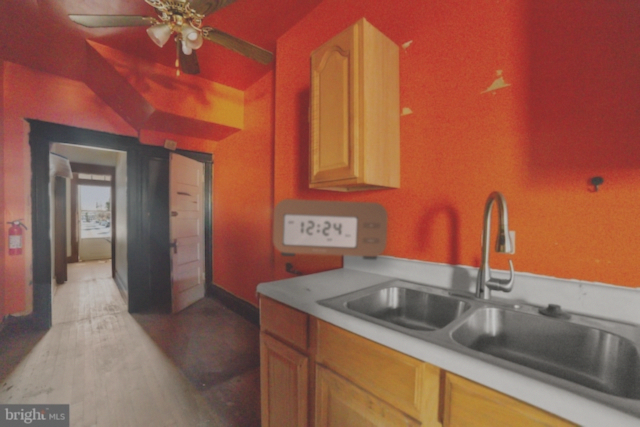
**12:24**
